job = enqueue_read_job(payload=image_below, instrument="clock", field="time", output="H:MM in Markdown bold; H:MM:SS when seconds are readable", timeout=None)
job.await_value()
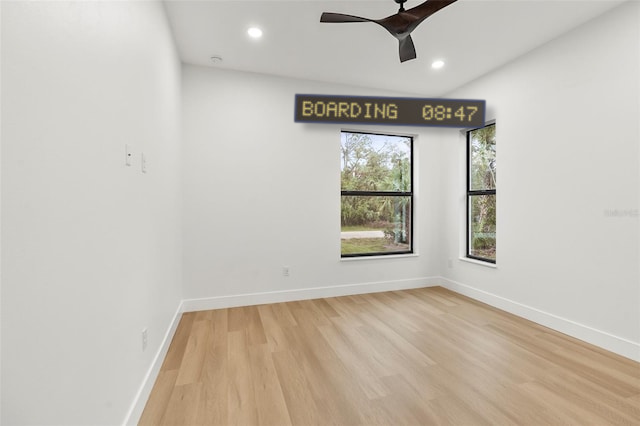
**8:47**
